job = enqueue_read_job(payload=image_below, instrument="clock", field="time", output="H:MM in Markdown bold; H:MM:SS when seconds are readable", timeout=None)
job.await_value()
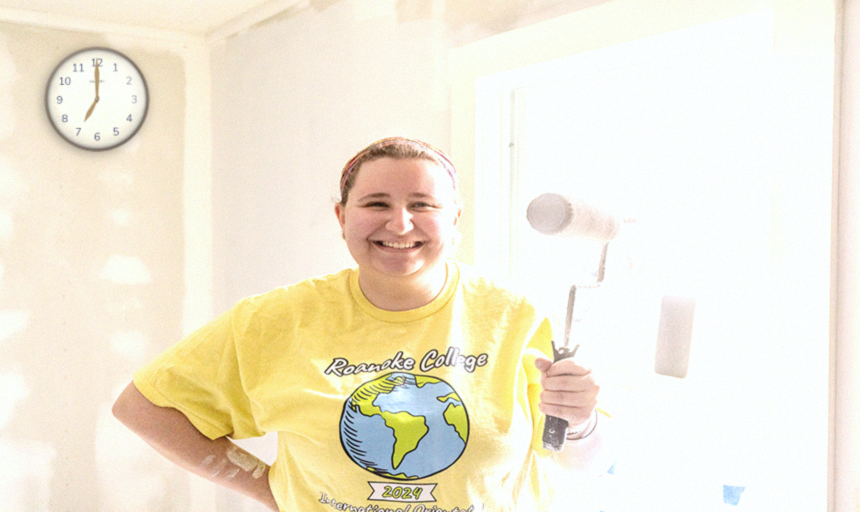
**7:00**
